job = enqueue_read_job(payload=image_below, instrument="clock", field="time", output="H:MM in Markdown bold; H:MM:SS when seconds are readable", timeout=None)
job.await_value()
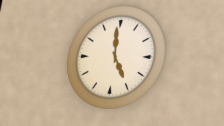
**4:59**
